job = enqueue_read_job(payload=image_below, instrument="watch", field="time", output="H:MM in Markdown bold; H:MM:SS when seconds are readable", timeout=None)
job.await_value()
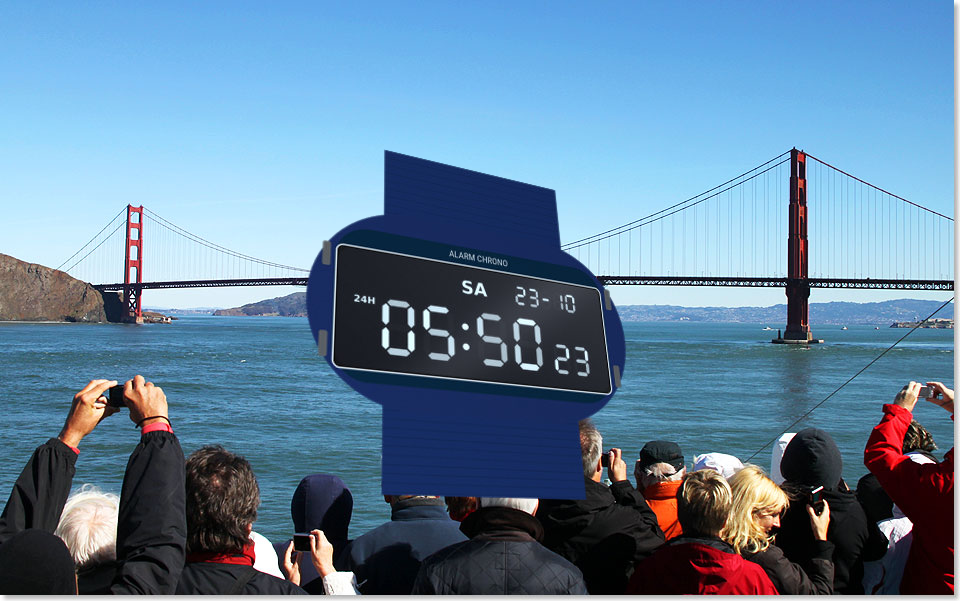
**5:50:23**
